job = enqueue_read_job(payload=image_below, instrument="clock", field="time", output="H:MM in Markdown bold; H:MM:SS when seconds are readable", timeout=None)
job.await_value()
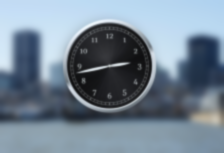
**2:43**
